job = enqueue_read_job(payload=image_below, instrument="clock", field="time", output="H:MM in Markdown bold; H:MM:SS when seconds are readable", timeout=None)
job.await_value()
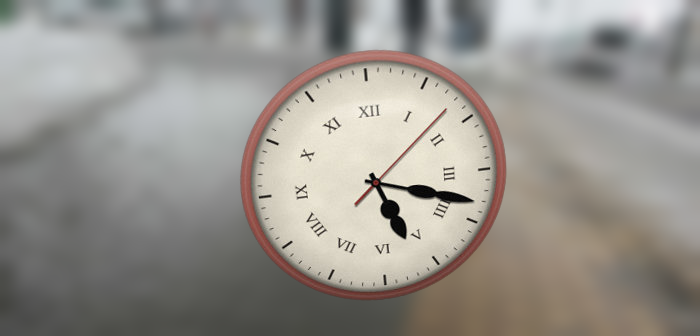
**5:18:08**
